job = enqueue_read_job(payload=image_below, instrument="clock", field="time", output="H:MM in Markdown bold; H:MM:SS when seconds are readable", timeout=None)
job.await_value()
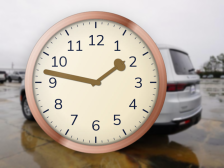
**1:47**
